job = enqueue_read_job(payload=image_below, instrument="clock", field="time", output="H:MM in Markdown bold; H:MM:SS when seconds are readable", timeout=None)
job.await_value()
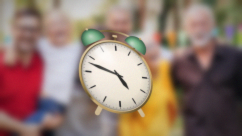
**4:48**
